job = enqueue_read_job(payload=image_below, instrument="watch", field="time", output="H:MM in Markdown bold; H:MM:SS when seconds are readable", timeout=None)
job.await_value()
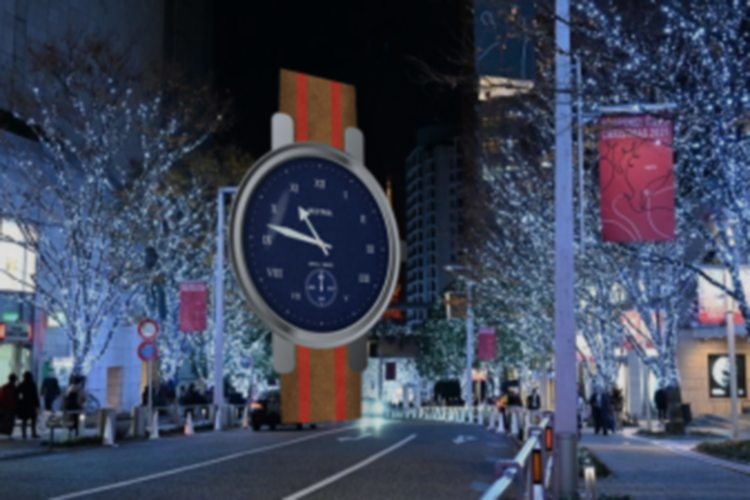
**10:47**
